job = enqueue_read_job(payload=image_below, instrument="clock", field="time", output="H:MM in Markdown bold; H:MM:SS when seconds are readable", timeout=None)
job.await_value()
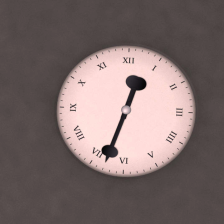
**12:33**
